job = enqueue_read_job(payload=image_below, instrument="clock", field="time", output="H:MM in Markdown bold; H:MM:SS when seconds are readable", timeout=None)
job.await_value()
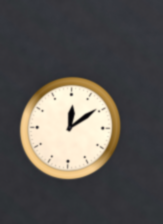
**12:09**
